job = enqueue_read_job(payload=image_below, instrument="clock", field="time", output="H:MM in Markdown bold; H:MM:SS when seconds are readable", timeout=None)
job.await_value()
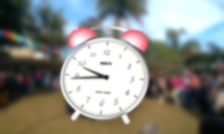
**9:44**
